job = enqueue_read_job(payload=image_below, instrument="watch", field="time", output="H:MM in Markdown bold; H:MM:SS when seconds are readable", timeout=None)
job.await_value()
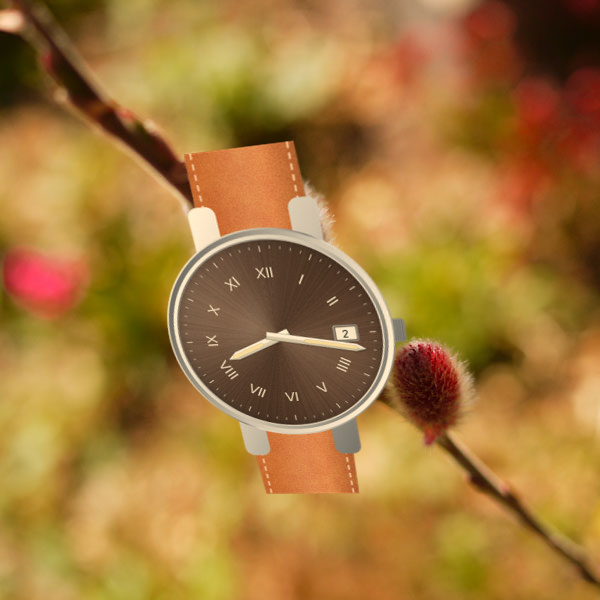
**8:17**
